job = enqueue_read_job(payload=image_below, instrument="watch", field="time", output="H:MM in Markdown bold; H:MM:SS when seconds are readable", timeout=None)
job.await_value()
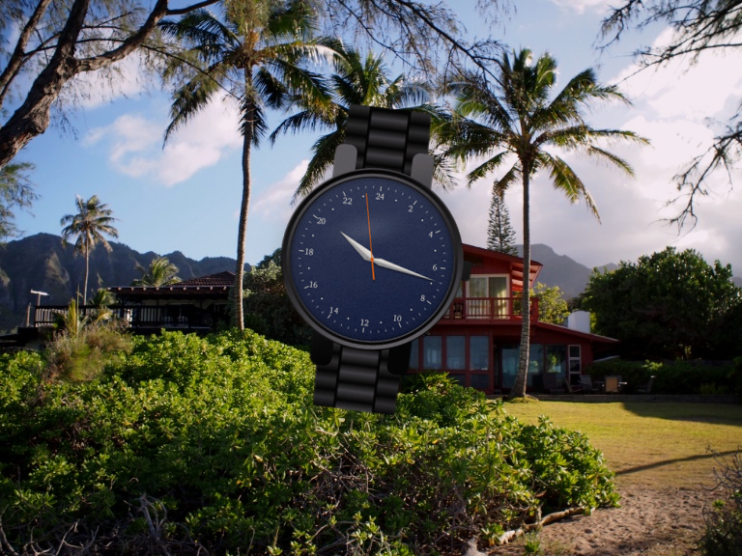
**20:16:58**
